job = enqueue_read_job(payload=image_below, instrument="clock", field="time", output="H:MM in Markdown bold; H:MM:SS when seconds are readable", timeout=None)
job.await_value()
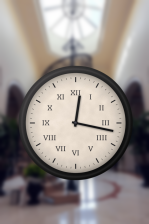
**12:17**
